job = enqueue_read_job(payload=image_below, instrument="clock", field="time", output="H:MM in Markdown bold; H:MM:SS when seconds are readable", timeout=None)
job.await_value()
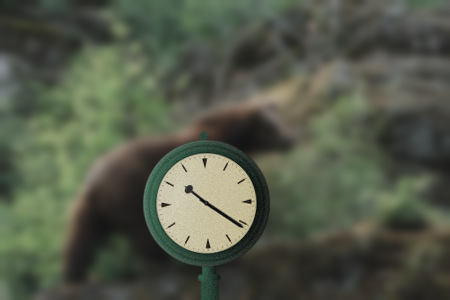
**10:21**
